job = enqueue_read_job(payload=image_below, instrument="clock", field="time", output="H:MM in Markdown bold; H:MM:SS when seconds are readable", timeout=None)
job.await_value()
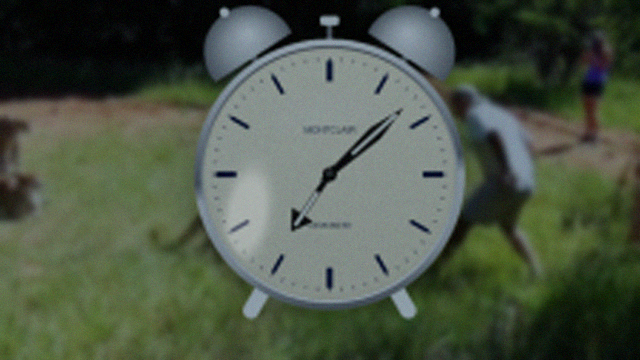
**7:08**
